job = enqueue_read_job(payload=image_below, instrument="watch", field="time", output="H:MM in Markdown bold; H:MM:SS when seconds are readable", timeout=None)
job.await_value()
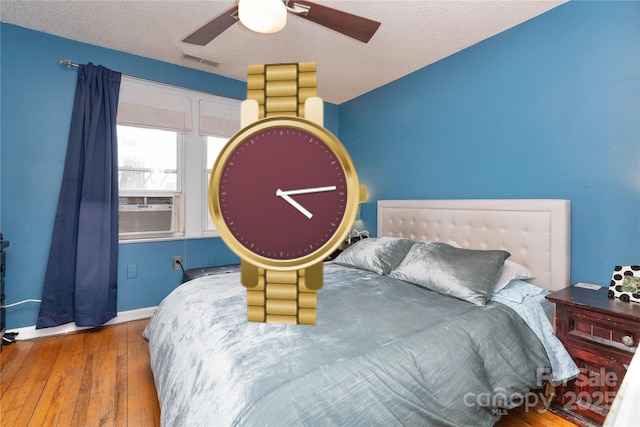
**4:14**
